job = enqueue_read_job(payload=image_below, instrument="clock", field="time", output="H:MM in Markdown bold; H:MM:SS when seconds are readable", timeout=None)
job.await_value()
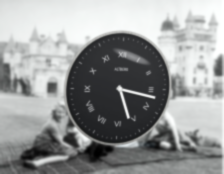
**5:17**
